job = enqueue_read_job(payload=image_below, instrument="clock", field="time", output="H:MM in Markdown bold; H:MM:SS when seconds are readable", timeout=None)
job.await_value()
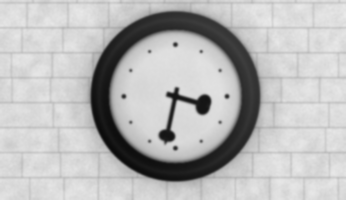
**3:32**
